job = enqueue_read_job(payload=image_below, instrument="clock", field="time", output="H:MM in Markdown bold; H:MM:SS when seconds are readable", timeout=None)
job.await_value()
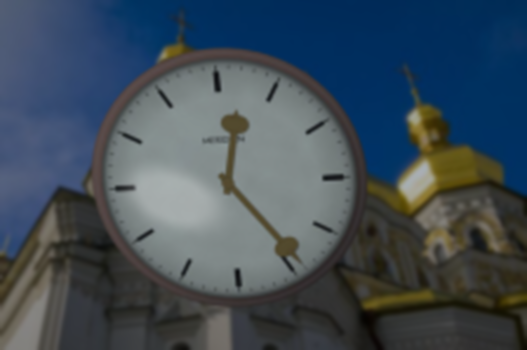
**12:24**
